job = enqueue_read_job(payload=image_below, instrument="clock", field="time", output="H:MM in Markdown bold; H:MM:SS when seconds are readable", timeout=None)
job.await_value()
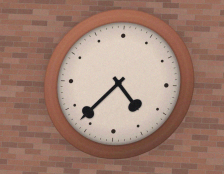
**4:37**
